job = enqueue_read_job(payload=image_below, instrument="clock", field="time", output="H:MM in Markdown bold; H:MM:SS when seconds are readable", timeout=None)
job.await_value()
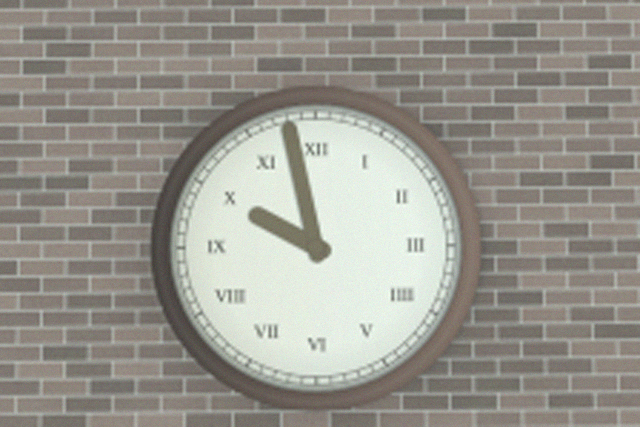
**9:58**
